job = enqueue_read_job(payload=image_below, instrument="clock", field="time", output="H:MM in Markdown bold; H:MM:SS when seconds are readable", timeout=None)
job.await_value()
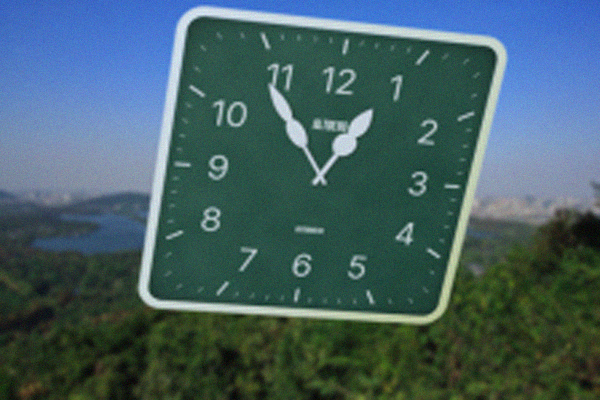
**12:54**
